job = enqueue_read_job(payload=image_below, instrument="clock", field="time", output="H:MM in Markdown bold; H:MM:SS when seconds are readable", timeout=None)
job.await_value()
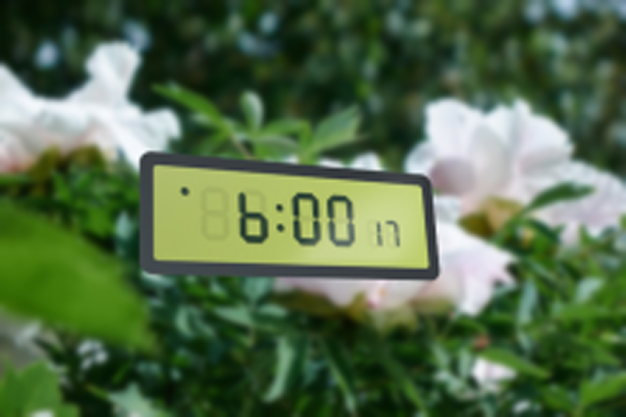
**6:00:17**
